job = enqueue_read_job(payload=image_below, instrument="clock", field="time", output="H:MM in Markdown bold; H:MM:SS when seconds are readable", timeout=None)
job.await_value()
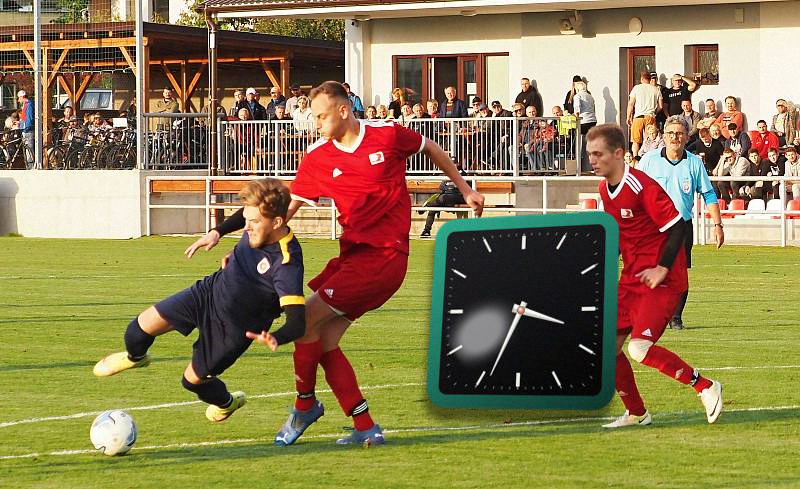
**3:34**
